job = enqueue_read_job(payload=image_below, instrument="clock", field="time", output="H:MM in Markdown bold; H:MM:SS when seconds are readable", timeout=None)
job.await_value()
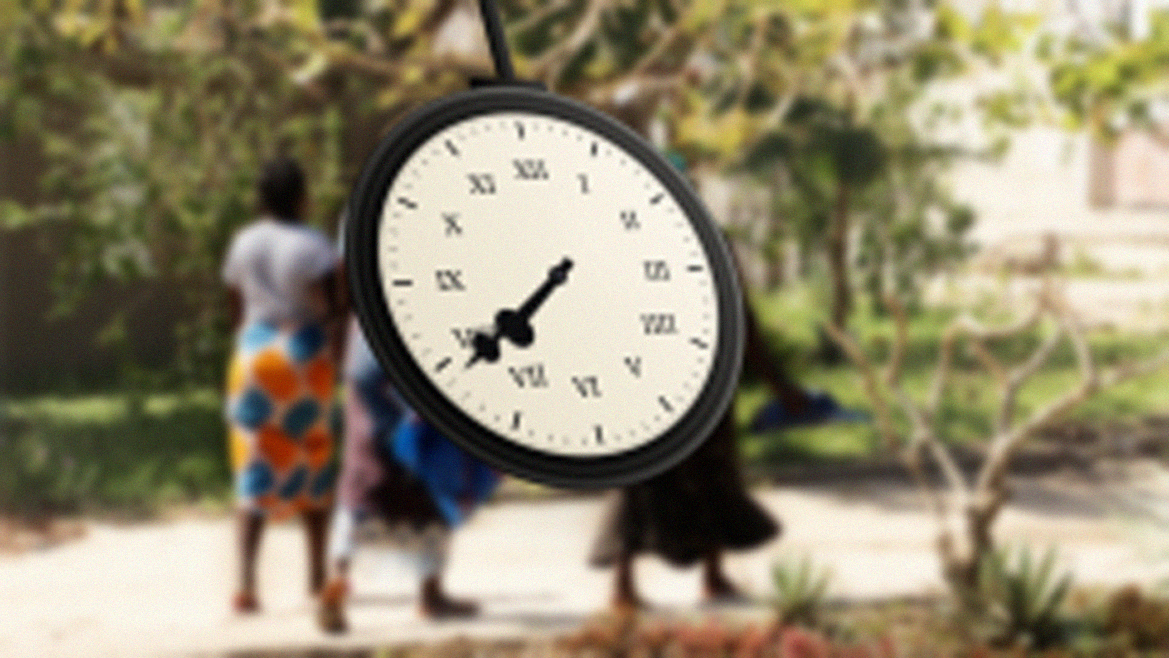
**7:39**
